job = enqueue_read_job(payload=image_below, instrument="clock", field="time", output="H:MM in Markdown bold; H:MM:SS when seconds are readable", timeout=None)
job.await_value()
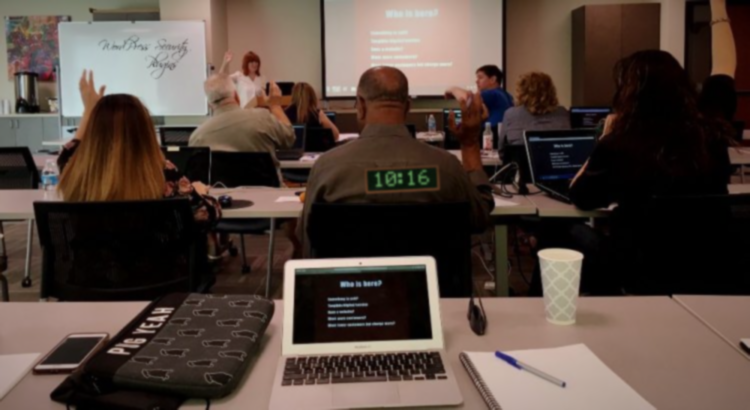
**10:16**
